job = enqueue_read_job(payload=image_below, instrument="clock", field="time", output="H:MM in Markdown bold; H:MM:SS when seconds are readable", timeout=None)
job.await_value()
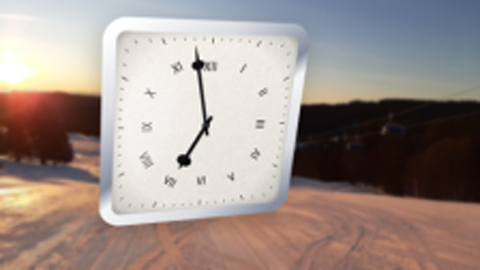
**6:58**
